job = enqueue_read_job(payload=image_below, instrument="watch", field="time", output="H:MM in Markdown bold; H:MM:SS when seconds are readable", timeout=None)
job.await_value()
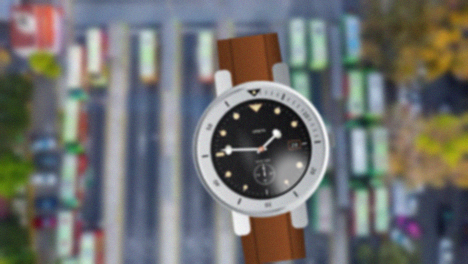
**1:46**
